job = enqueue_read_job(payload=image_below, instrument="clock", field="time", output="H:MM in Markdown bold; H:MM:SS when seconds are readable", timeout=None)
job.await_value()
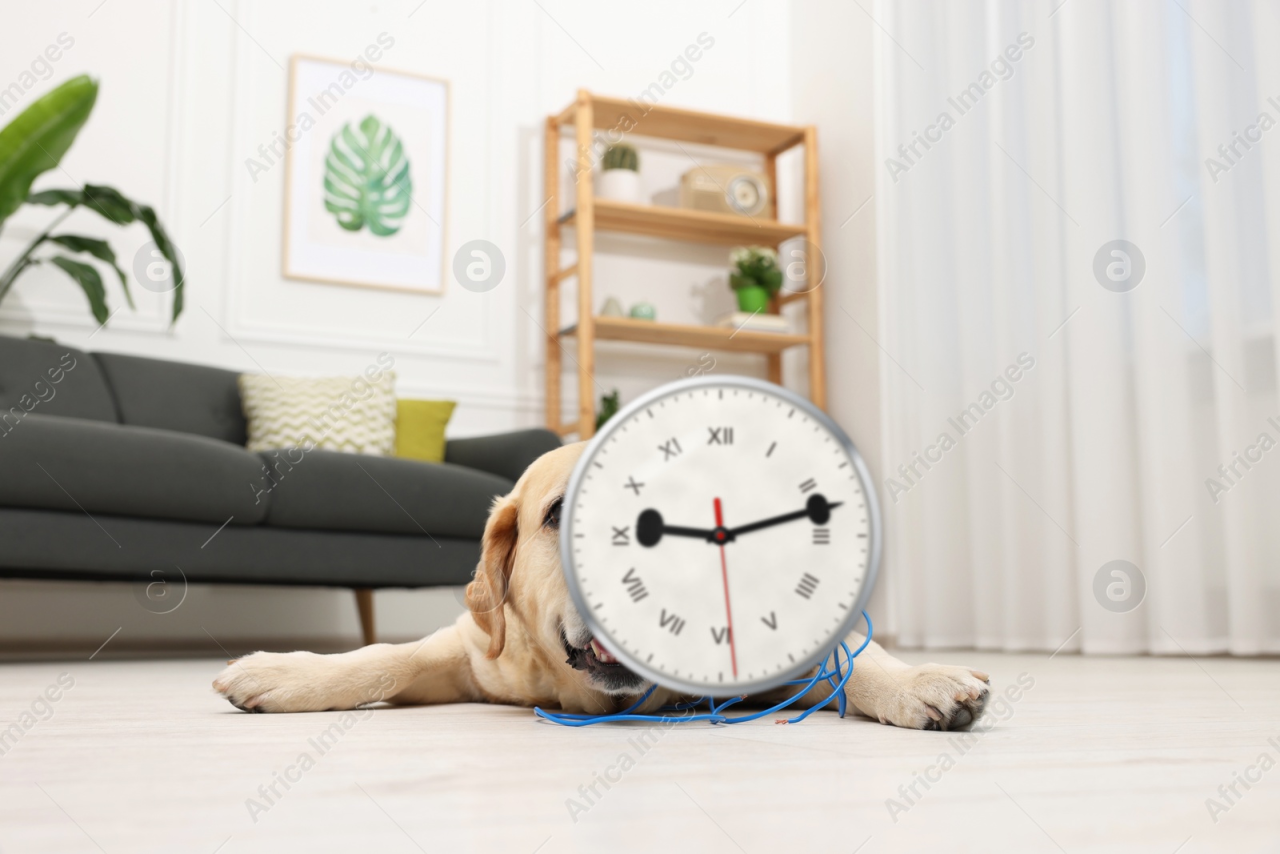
**9:12:29**
